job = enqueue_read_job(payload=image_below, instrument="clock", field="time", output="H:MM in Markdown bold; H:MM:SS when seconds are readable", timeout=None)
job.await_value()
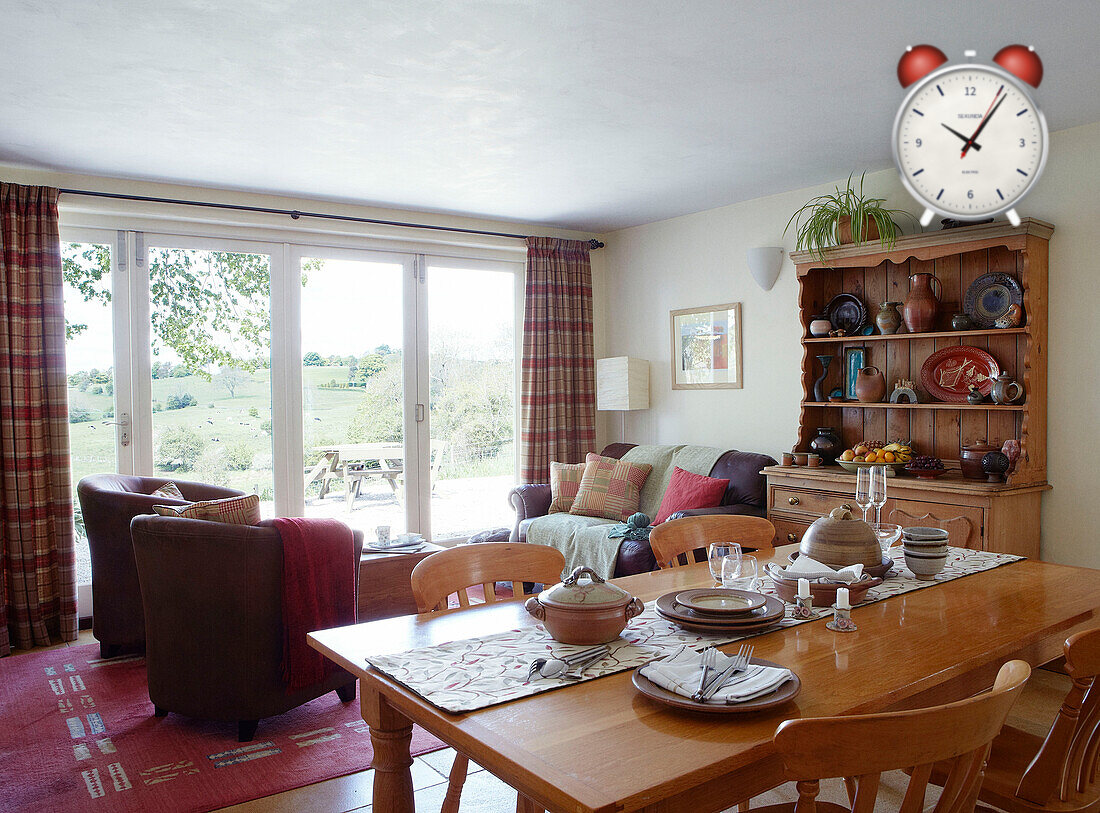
**10:06:05**
